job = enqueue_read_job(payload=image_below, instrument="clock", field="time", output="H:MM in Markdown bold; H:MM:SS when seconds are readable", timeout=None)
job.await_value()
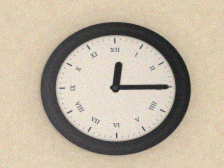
**12:15**
